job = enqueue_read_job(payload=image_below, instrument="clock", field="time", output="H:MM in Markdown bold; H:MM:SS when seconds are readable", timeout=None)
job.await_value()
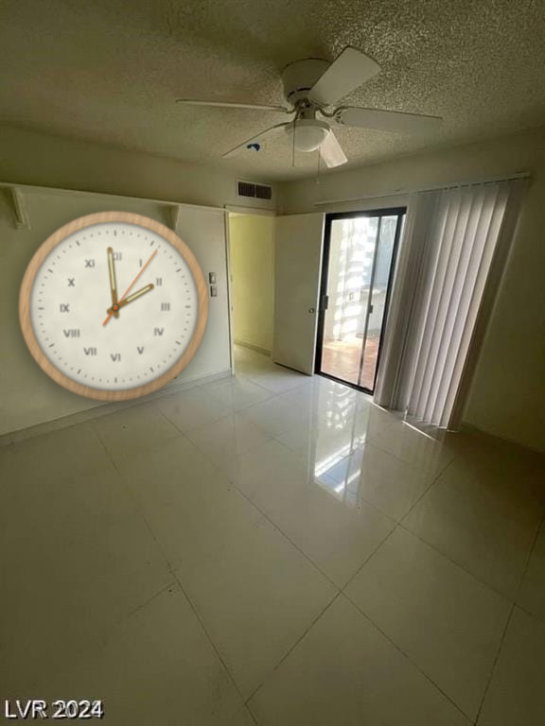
**1:59:06**
